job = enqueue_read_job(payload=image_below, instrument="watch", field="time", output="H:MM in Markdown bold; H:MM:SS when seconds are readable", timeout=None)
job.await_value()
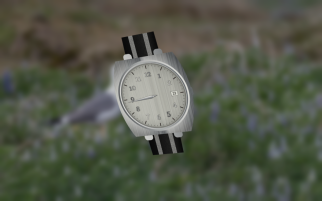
**8:44**
